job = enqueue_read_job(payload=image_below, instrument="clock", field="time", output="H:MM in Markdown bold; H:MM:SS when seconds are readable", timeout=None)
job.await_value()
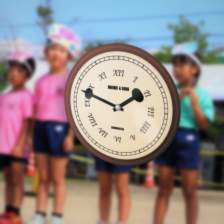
**1:48**
